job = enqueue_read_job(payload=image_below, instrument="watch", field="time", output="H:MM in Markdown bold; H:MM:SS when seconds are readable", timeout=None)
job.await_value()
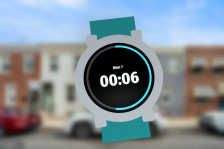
**0:06**
